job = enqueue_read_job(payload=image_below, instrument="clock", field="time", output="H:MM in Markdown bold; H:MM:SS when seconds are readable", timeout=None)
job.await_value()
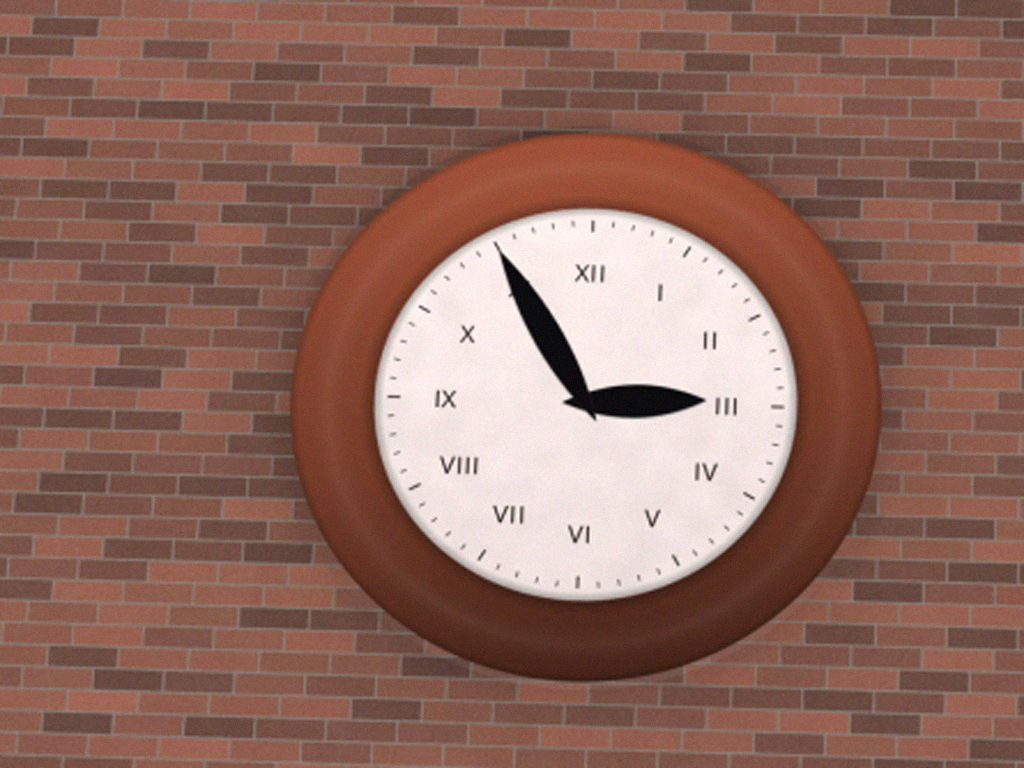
**2:55**
